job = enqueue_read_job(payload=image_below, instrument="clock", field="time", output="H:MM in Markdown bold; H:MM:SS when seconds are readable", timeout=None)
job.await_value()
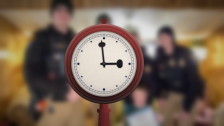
**2:59**
